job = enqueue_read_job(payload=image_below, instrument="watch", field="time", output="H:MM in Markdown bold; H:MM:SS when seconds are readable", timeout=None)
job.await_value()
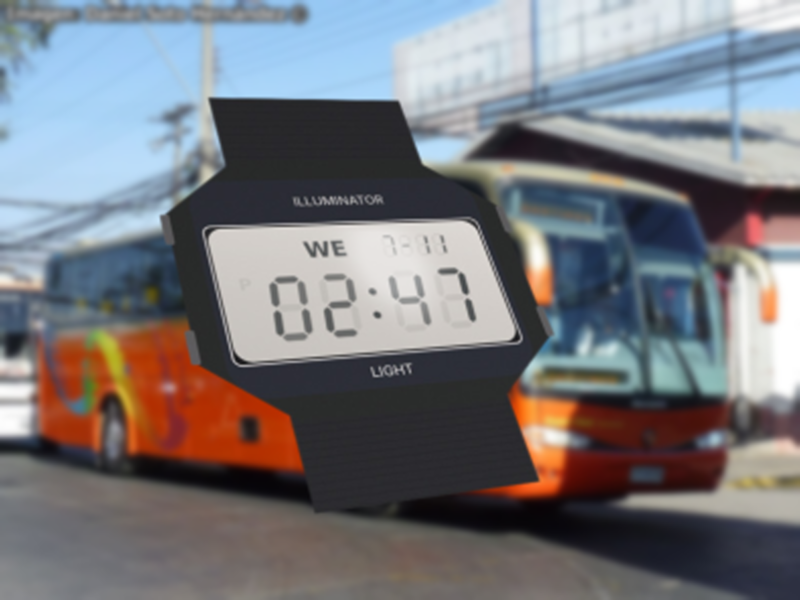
**2:47**
